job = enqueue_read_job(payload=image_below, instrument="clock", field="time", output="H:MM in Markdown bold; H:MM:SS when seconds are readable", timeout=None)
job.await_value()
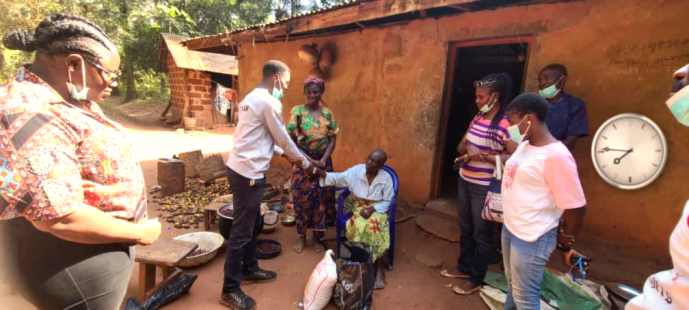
**7:46**
